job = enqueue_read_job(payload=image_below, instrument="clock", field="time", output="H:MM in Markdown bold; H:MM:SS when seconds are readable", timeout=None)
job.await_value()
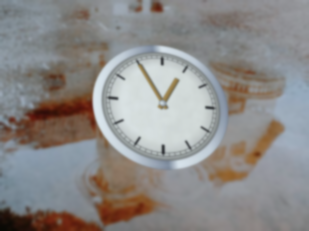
**12:55**
